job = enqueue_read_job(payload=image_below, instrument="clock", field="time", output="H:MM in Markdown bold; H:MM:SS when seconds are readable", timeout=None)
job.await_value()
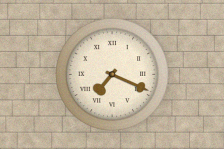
**7:19**
